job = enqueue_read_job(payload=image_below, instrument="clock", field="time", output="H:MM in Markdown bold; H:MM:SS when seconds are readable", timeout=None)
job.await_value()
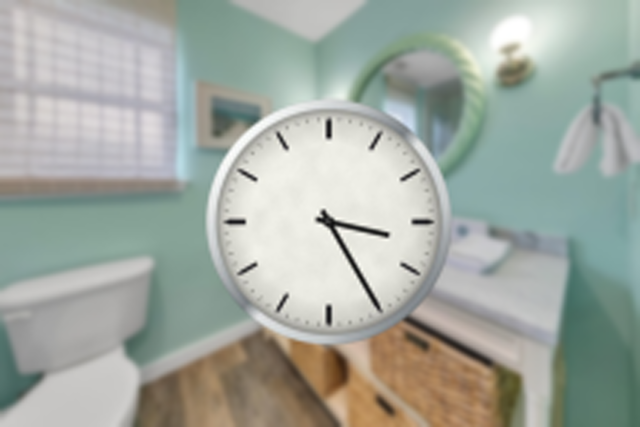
**3:25**
